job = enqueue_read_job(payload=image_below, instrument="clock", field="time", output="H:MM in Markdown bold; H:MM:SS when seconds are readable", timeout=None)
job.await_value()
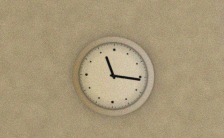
**11:16**
